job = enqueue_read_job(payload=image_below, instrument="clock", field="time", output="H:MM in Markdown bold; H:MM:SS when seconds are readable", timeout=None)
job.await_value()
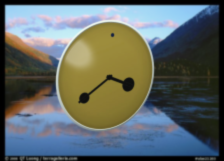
**3:39**
